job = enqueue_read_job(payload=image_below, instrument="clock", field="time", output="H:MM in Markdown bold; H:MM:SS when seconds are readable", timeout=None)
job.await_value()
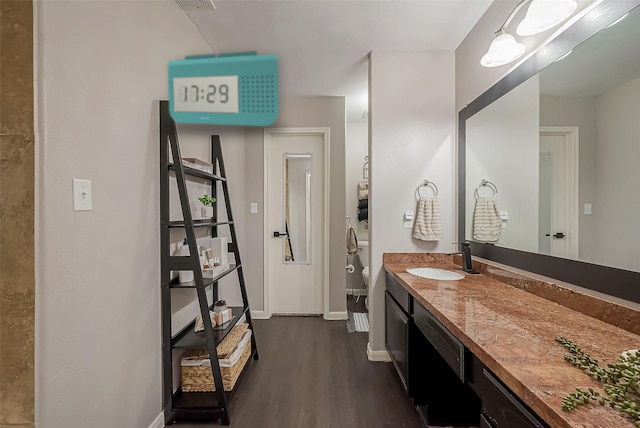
**17:29**
